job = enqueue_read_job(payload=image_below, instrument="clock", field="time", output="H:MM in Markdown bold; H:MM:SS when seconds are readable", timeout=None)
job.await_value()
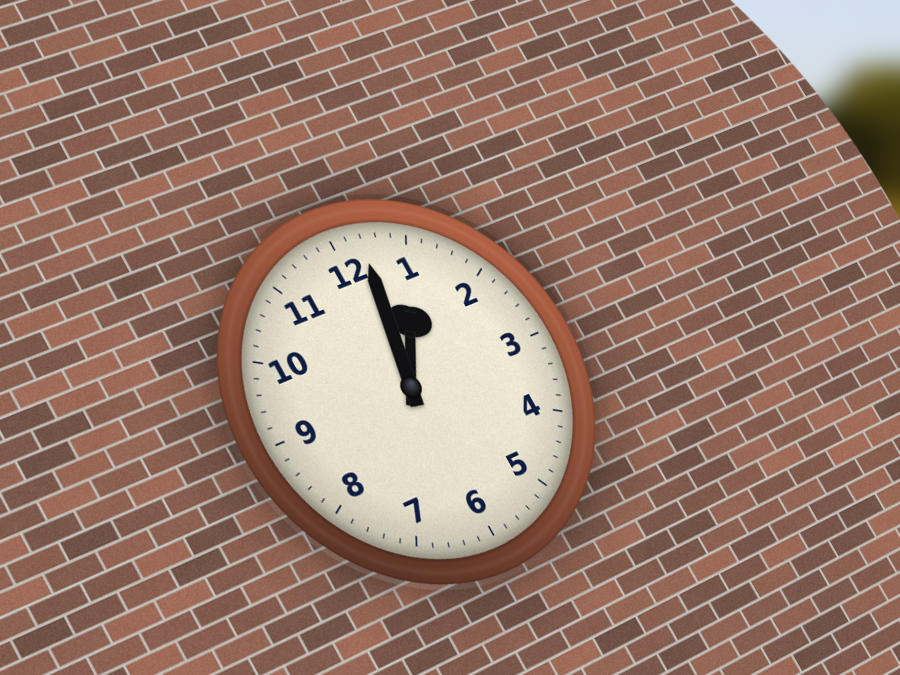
**1:02**
